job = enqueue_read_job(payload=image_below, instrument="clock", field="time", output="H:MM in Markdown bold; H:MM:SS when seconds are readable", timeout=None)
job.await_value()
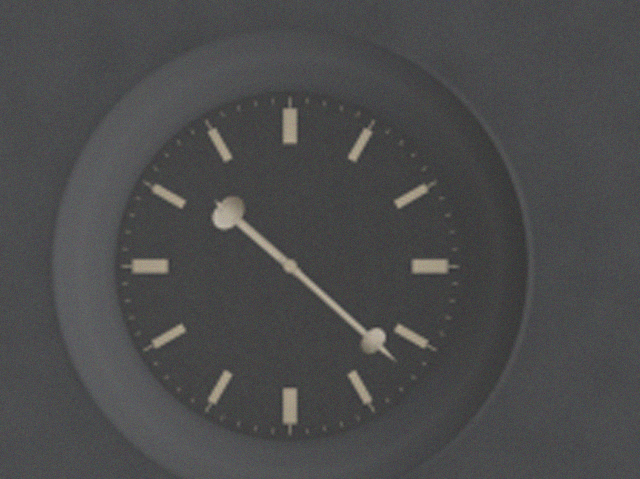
**10:22**
